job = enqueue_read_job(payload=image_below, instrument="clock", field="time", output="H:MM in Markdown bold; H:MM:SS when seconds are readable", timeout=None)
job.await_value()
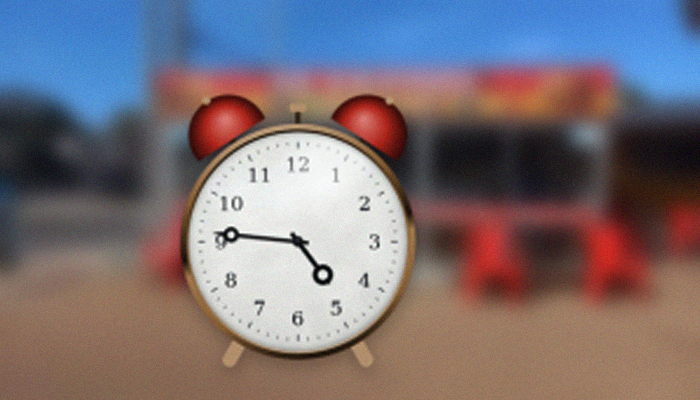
**4:46**
